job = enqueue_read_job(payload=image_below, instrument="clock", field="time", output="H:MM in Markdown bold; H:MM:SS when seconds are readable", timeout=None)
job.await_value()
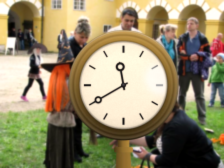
**11:40**
